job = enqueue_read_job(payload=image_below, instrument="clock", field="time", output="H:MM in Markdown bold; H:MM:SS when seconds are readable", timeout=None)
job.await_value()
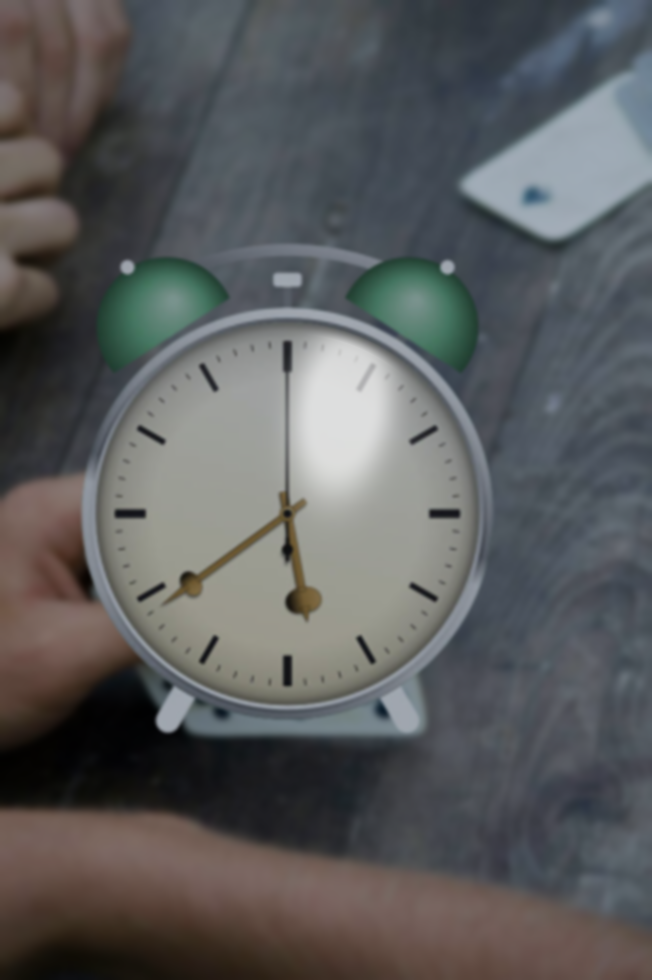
**5:39:00**
